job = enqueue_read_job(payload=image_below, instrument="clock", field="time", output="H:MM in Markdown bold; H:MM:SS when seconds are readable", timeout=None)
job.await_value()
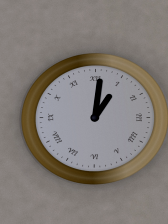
**1:01**
